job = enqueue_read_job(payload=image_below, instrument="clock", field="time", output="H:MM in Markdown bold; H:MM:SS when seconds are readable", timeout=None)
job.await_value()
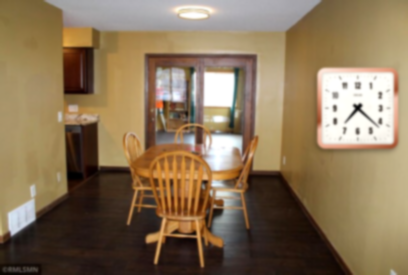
**7:22**
